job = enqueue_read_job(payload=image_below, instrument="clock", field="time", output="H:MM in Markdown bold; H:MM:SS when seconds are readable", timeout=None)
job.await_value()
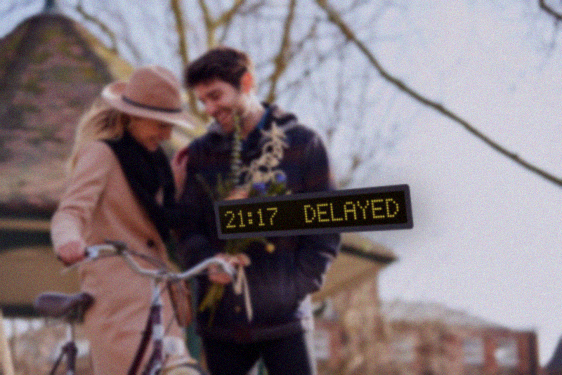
**21:17**
